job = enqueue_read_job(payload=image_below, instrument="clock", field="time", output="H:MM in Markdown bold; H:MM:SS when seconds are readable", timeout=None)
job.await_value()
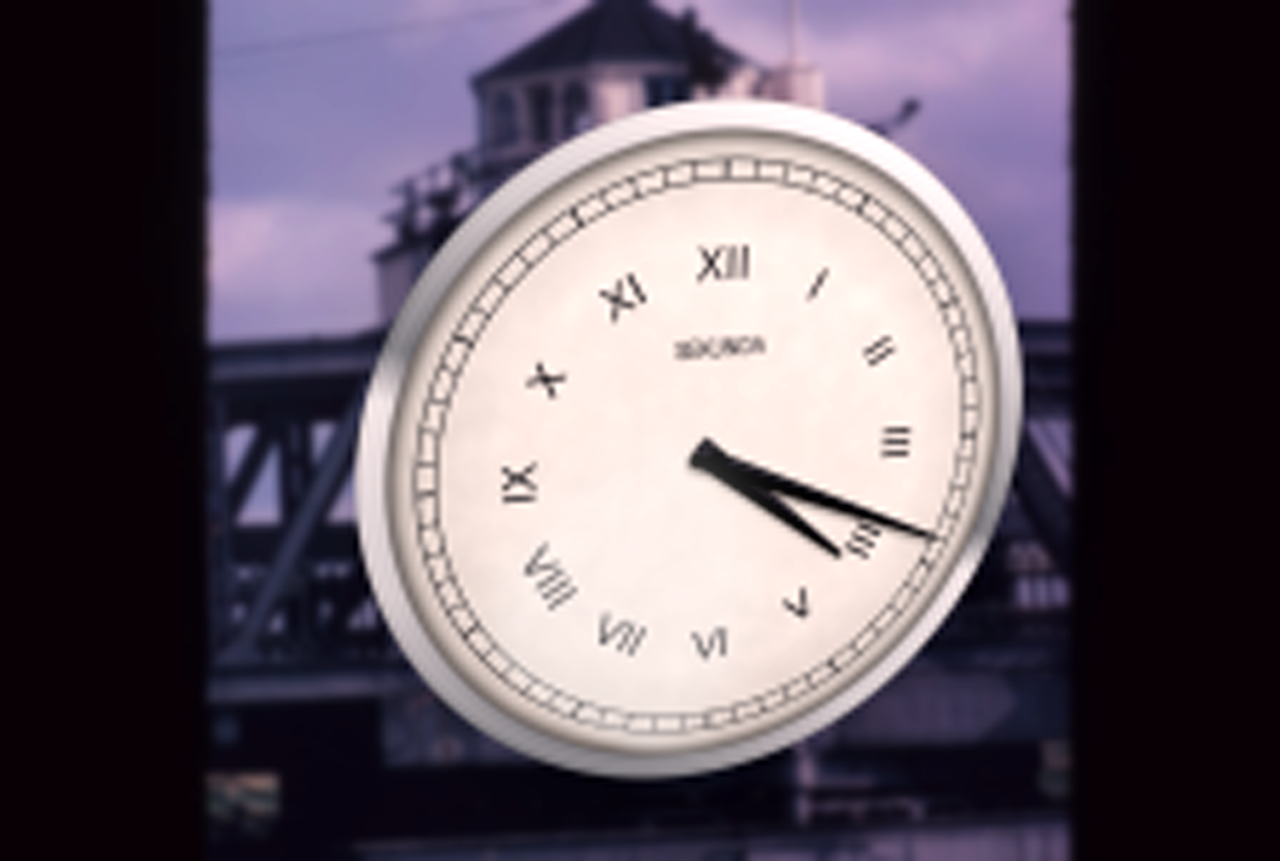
**4:19**
